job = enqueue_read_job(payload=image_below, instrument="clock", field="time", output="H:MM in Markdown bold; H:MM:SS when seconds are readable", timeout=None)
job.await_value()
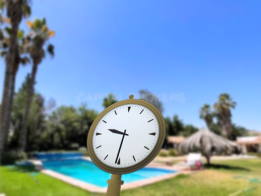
**9:31**
